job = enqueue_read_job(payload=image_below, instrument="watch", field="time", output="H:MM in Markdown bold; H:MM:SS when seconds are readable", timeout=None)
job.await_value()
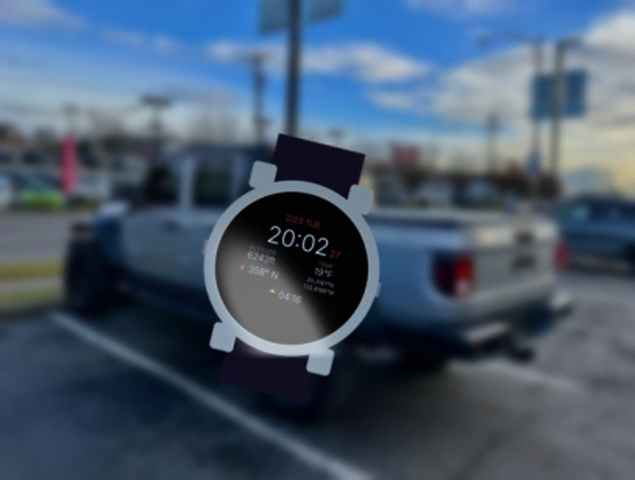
**20:02**
